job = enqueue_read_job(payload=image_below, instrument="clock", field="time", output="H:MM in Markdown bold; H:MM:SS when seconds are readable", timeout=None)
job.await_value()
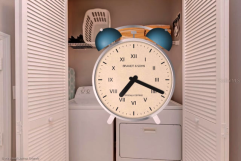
**7:19**
